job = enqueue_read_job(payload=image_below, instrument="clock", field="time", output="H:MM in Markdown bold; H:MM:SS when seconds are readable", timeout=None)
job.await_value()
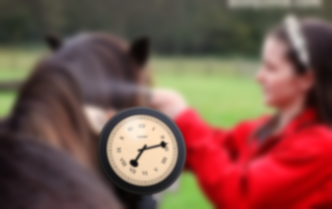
**7:13**
